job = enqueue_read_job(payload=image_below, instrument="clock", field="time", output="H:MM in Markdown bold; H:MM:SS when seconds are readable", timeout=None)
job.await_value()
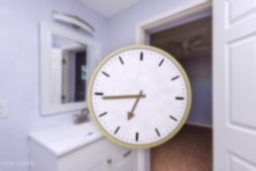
**6:44**
